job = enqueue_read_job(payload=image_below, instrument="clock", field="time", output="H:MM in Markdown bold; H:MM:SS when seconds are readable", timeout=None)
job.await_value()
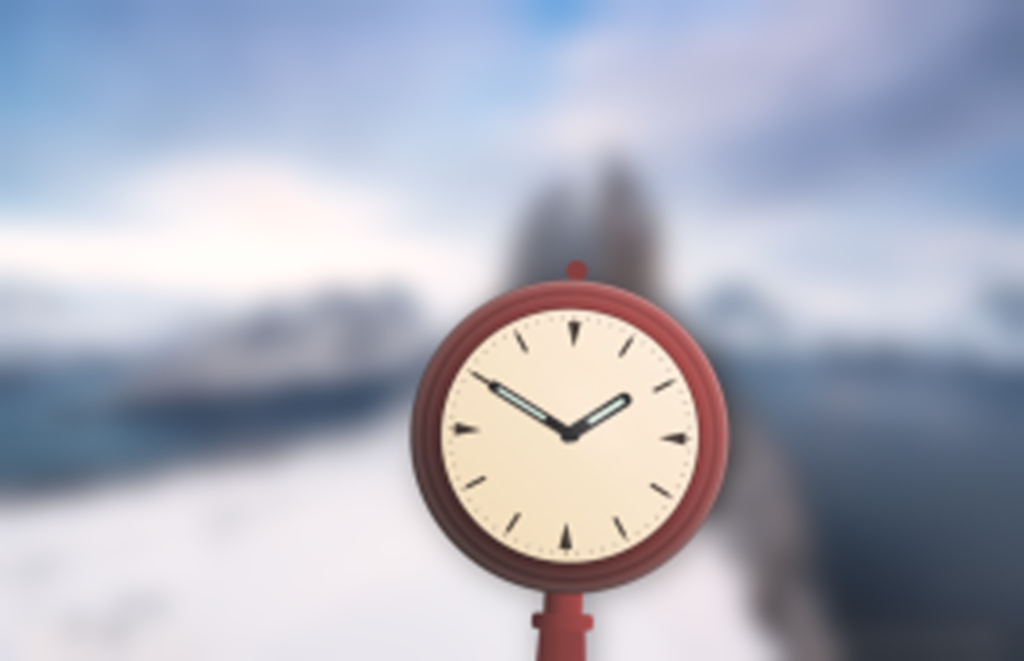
**1:50**
